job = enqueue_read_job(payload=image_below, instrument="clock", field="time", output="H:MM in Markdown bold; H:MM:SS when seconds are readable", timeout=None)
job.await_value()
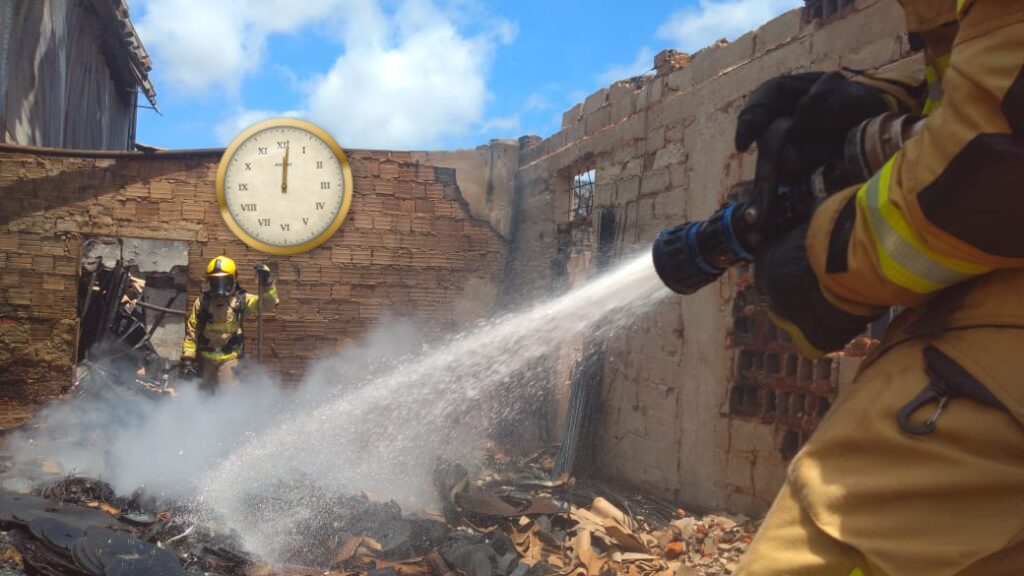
**12:01**
